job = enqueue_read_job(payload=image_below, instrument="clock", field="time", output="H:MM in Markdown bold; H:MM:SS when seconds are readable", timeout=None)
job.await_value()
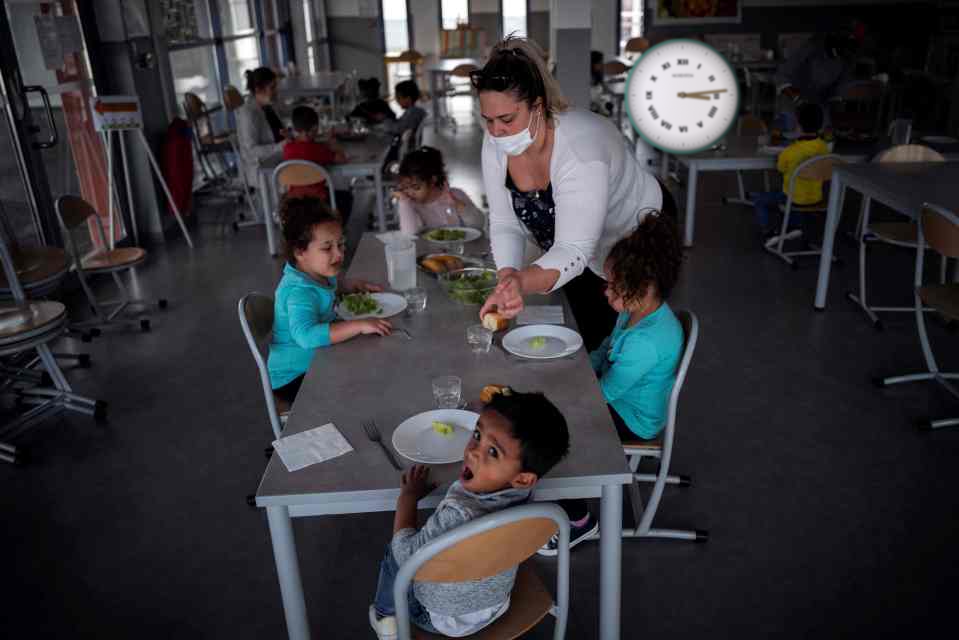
**3:14**
